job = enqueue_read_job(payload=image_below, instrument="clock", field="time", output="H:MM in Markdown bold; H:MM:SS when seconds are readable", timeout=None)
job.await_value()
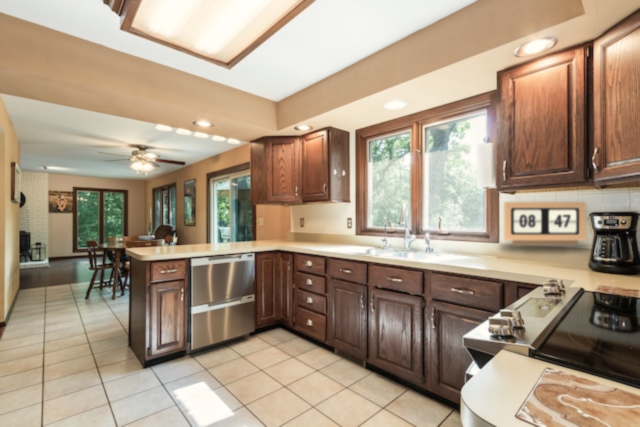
**8:47**
